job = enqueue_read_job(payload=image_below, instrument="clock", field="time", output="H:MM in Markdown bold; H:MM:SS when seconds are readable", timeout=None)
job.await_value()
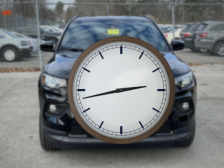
**2:43**
